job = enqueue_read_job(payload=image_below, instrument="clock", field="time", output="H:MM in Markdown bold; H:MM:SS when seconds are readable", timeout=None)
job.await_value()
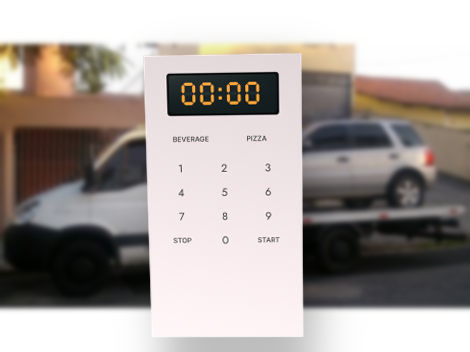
**0:00**
